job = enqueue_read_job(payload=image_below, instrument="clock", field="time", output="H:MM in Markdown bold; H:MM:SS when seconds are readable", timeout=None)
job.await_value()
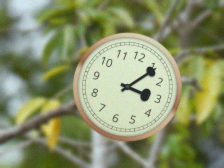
**3:06**
